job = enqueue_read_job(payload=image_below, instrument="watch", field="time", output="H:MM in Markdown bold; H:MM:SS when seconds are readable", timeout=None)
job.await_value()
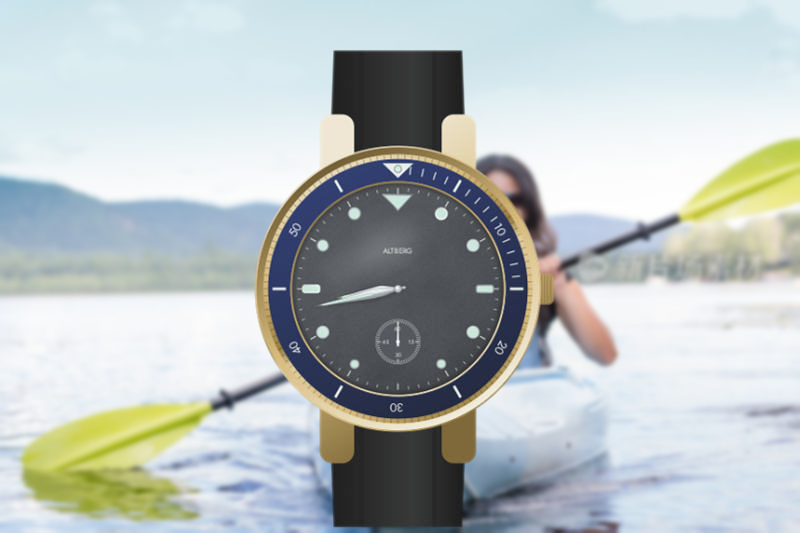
**8:43**
